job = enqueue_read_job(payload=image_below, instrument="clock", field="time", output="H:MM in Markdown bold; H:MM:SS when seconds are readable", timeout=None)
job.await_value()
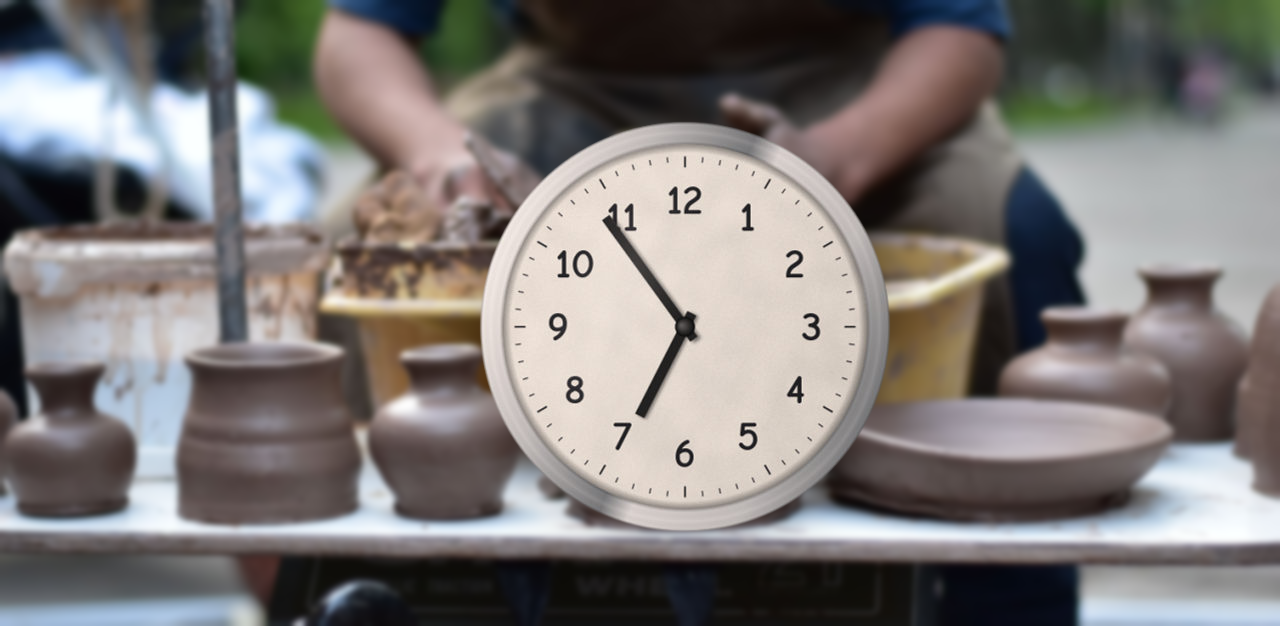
**6:54**
